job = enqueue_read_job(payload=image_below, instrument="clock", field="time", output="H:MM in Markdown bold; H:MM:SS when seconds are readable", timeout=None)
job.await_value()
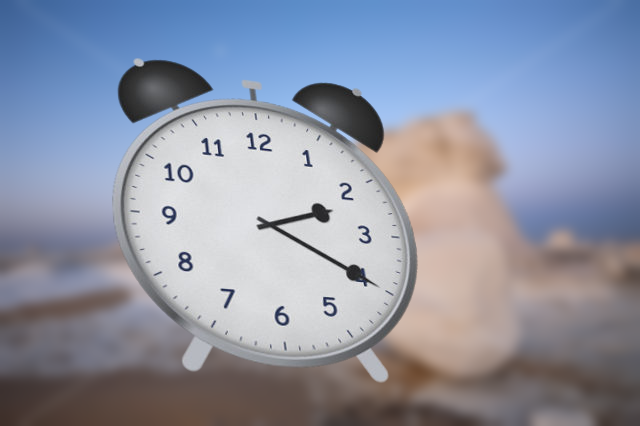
**2:20**
